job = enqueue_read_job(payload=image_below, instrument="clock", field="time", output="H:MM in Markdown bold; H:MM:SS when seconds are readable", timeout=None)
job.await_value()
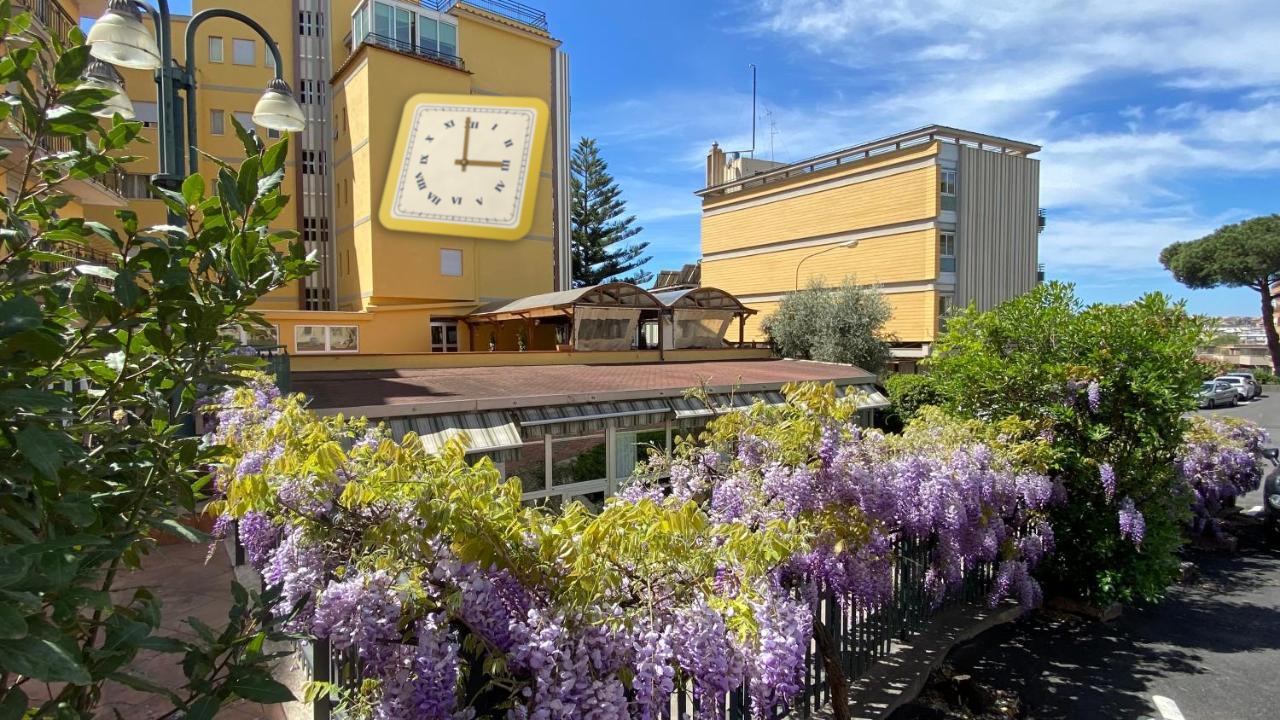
**2:59**
